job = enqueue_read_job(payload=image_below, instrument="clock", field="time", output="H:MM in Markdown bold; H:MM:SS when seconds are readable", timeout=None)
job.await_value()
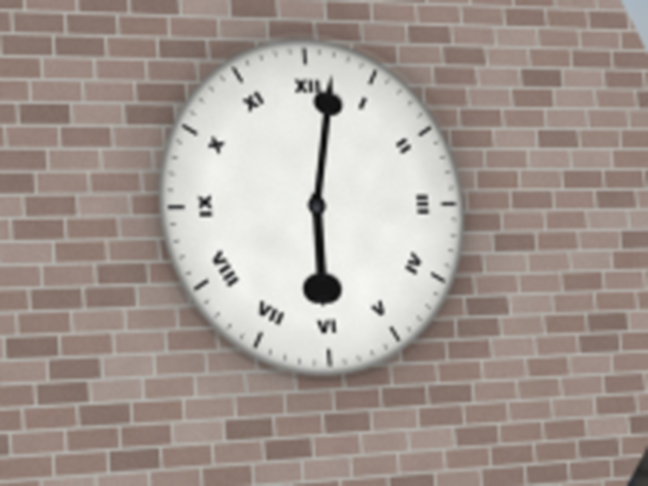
**6:02**
